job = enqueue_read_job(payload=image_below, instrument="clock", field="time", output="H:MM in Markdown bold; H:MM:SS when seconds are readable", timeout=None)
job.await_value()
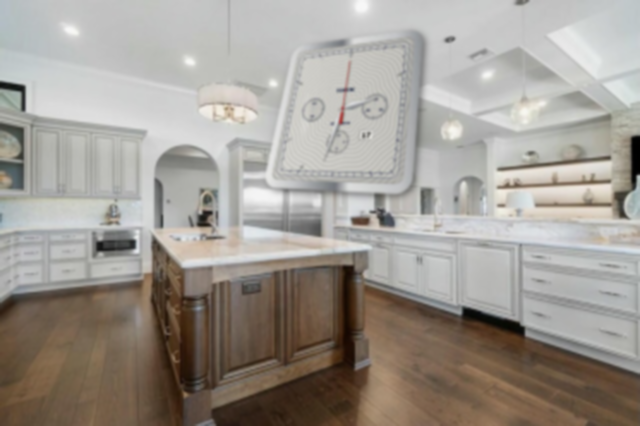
**2:32**
